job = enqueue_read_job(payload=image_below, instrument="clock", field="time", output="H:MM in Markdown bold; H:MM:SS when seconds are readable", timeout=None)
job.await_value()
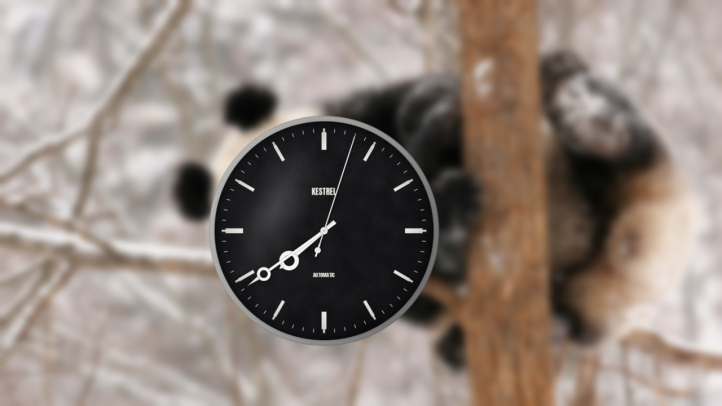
**7:39:03**
